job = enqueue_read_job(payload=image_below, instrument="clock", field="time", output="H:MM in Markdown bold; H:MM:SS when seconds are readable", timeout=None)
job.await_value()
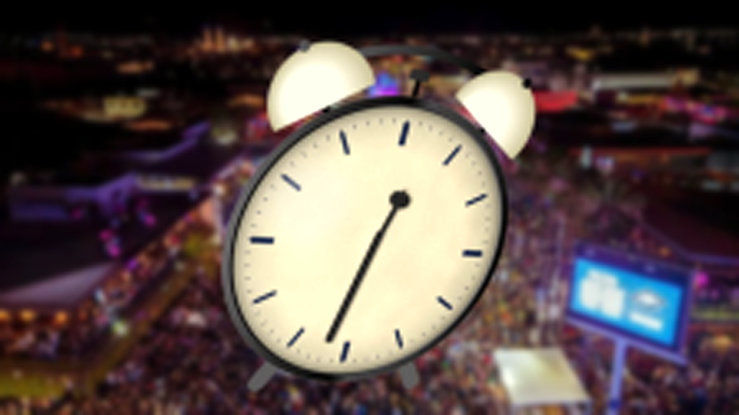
**12:32**
